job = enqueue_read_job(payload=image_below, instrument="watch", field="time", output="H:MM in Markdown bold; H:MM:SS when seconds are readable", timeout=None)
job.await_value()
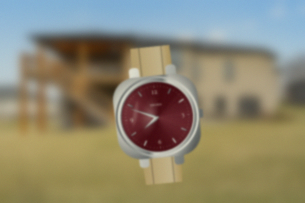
**7:49**
